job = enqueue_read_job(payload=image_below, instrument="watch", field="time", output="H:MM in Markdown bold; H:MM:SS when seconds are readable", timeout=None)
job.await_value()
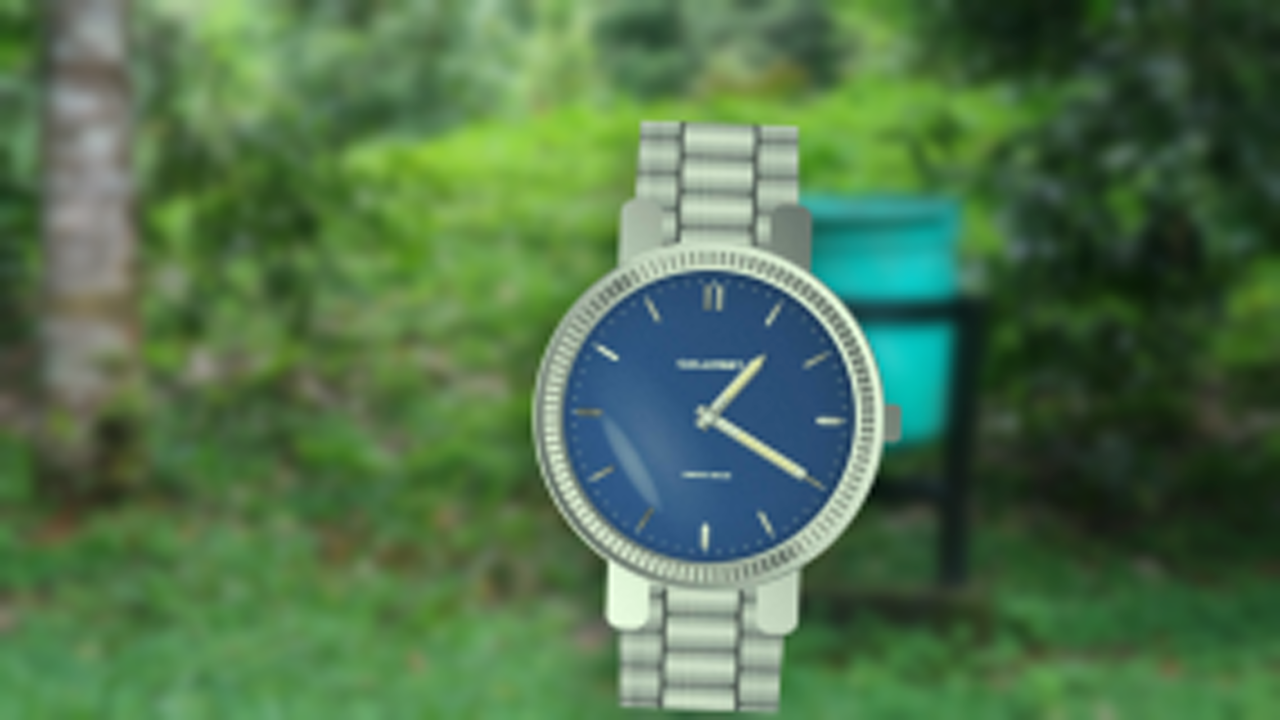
**1:20**
